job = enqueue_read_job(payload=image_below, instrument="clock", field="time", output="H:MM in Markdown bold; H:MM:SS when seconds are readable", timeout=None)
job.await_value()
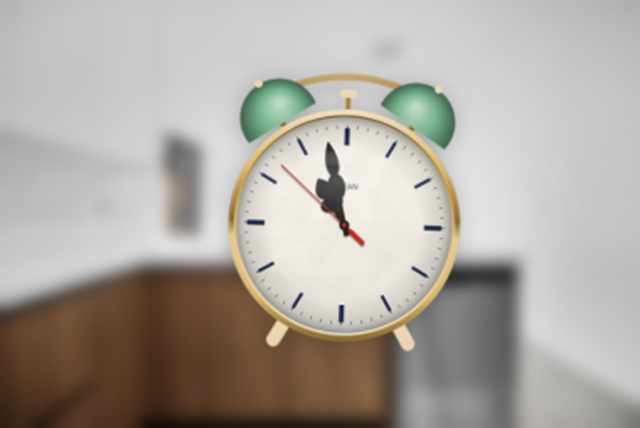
**10:57:52**
